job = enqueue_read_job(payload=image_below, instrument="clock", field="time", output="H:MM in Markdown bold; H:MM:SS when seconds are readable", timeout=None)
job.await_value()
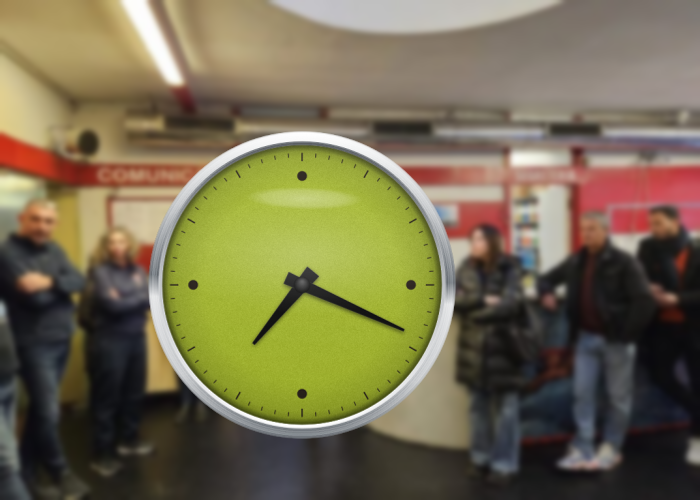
**7:19**
